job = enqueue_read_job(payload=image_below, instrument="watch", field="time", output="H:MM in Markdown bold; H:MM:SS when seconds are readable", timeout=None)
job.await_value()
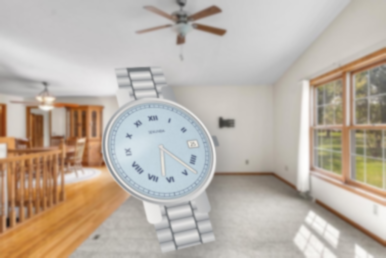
**6:23**
